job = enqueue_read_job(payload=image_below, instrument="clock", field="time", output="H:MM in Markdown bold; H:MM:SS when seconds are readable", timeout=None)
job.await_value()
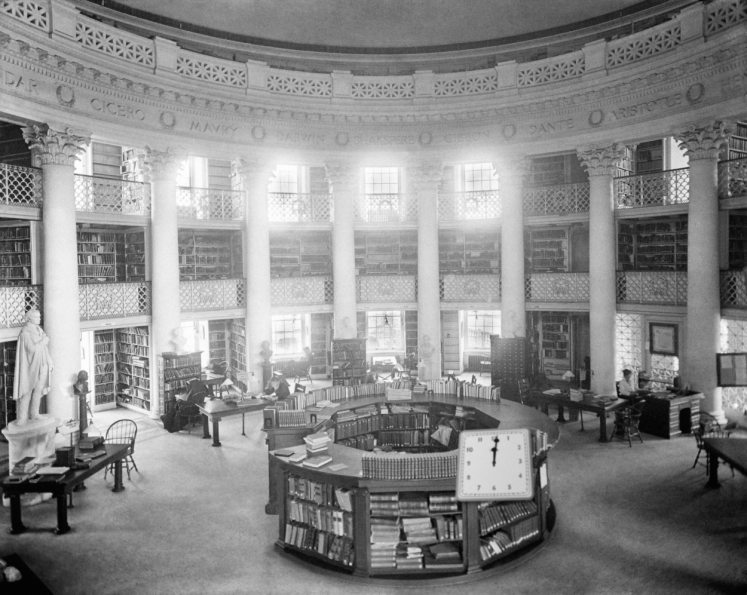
**12:01**
